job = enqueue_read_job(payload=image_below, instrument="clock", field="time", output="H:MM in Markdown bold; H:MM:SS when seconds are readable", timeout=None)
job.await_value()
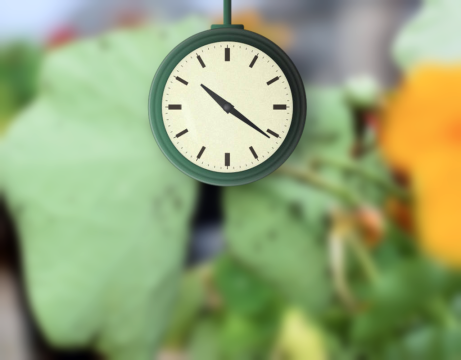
**10:21**
